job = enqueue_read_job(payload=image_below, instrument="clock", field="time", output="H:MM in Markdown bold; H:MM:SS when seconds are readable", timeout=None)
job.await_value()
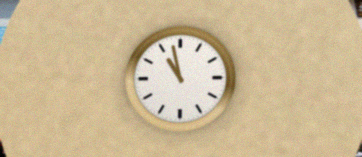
**10:58**
